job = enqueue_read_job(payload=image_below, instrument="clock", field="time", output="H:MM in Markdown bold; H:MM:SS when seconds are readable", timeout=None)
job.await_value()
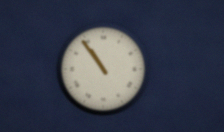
**10:54**
